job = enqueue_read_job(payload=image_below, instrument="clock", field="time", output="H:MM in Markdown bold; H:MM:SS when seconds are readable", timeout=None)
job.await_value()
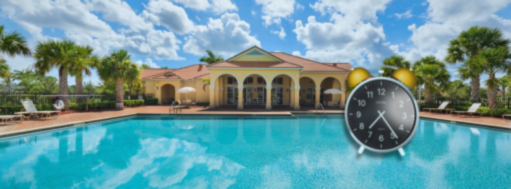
**7:24**
